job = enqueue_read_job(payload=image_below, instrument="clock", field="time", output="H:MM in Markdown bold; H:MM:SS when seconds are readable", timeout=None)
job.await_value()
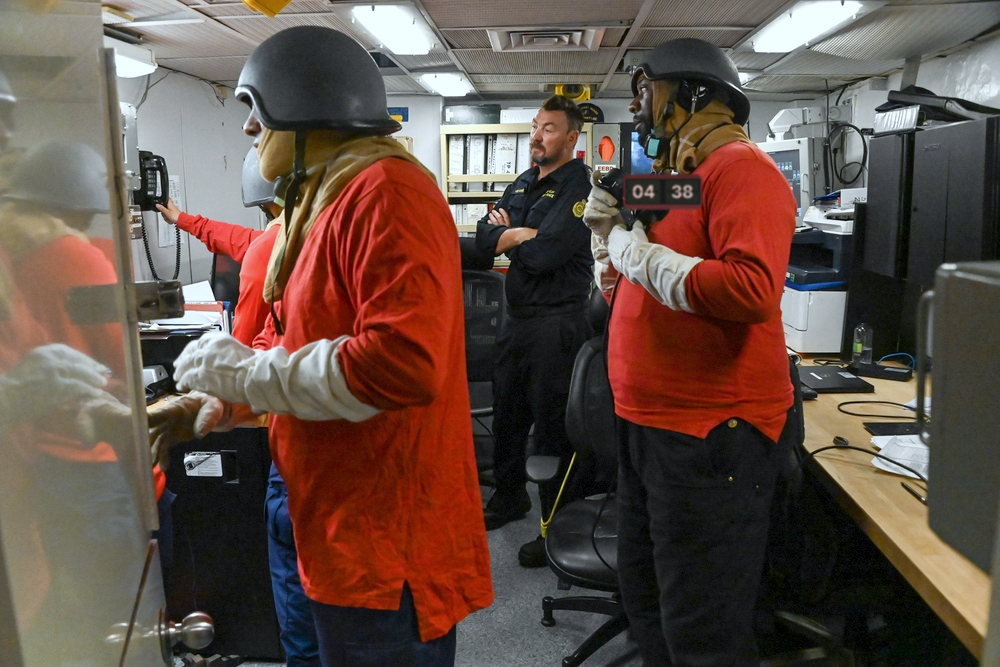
**4:38**
